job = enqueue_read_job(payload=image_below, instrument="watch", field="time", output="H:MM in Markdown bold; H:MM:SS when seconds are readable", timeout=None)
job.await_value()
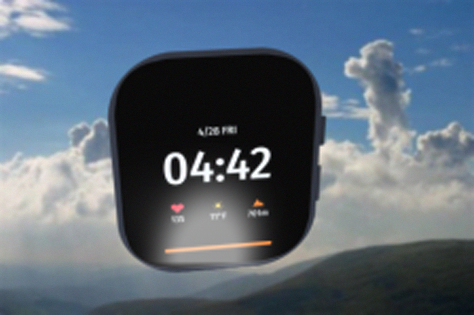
**4:42**
